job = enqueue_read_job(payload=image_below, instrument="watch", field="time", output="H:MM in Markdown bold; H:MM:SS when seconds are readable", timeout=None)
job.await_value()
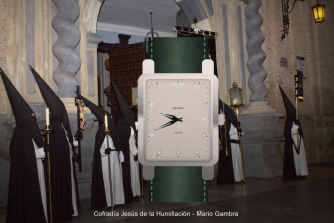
**9:41**
